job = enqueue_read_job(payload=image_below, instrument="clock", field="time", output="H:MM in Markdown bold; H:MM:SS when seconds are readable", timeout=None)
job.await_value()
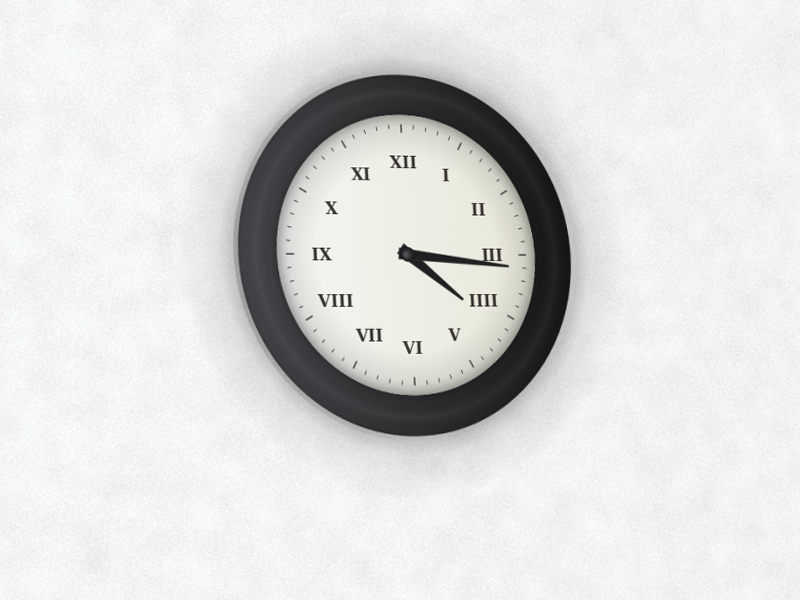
**4:16**
